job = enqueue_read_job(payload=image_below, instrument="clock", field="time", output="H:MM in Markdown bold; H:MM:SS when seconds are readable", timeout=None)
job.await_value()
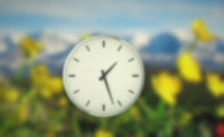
**1:27**
